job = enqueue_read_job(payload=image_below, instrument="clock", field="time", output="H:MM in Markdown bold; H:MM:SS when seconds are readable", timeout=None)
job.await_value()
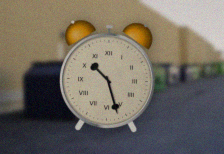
**10:27**
